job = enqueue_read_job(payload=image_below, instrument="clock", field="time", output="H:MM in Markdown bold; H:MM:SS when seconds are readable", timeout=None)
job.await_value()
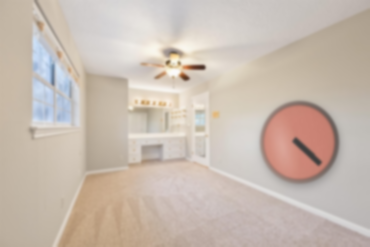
**4:22**
